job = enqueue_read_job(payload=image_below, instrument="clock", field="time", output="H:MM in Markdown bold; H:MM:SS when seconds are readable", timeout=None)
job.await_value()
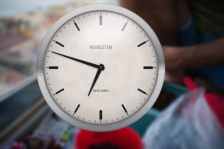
**6:48**
